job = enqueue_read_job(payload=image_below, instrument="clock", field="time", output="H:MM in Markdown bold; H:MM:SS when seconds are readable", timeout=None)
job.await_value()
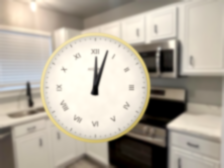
**12:03**
